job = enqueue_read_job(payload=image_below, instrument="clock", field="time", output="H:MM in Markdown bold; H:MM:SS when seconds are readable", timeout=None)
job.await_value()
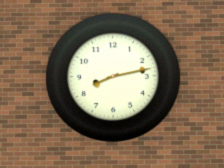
**8:13**
